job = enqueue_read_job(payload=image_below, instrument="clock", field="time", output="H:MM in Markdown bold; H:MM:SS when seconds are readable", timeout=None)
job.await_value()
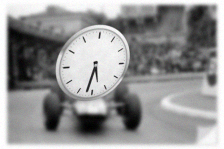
**5:32**
